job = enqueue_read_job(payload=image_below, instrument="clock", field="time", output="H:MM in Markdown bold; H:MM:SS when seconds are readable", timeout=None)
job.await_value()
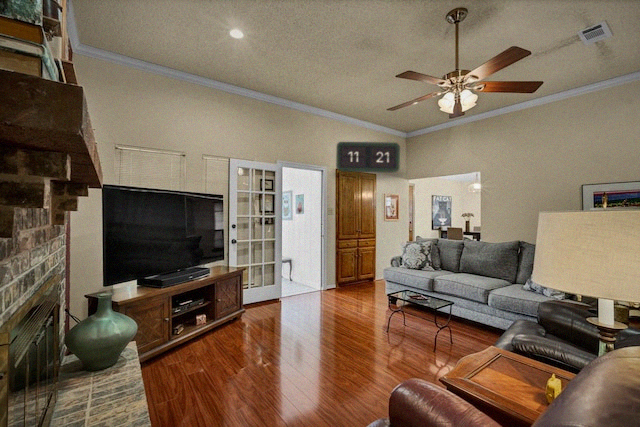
**11:21**
